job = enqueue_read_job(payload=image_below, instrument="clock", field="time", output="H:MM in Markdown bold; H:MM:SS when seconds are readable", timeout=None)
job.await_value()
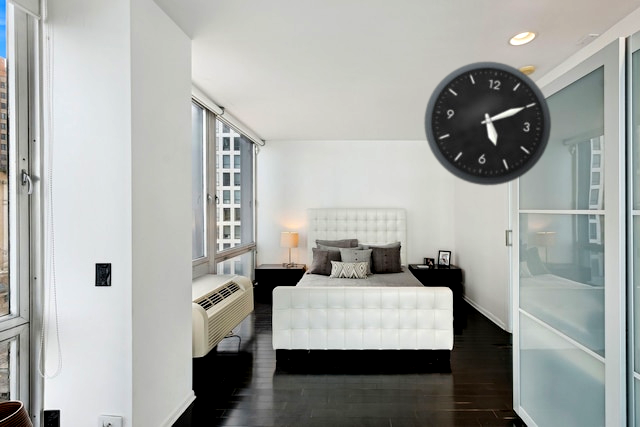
**5:10**
